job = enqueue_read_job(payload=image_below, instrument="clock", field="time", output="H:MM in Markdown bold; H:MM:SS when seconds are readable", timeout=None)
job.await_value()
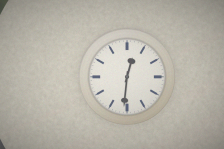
**12:31**
